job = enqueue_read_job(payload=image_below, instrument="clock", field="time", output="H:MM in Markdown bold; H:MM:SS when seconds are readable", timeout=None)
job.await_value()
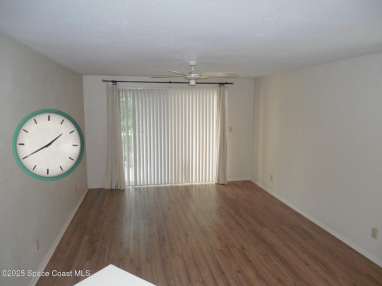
**1:40**
